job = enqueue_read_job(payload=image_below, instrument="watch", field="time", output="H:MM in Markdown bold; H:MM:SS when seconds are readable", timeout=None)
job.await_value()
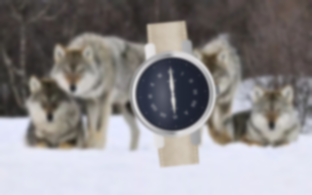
**6:00**
